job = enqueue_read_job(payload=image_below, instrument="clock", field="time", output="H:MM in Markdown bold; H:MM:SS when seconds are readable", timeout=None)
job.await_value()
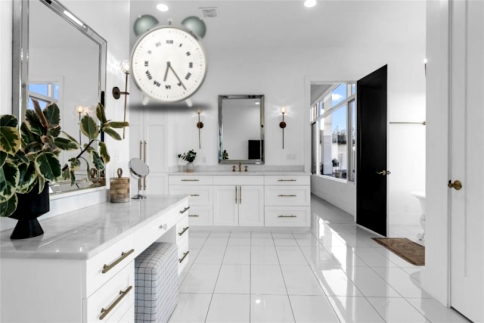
**6:24**
